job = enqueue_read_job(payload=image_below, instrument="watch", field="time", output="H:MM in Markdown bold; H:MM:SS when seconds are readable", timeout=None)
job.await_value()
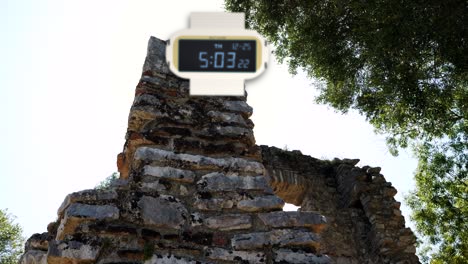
**5:03**
